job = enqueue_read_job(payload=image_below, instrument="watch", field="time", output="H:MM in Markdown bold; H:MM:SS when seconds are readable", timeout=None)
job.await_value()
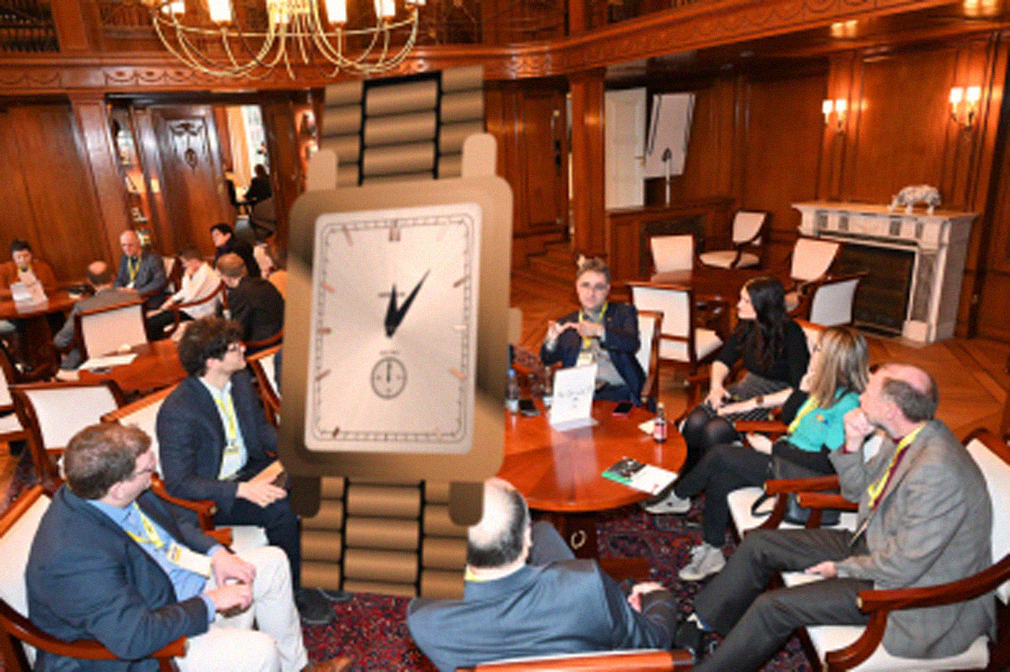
**12:06**
